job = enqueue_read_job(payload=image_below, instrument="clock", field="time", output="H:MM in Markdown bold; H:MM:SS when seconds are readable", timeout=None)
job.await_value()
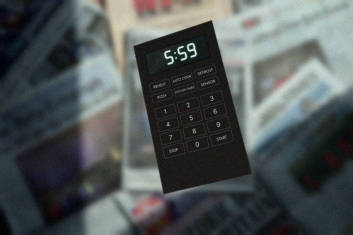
**5:59**
